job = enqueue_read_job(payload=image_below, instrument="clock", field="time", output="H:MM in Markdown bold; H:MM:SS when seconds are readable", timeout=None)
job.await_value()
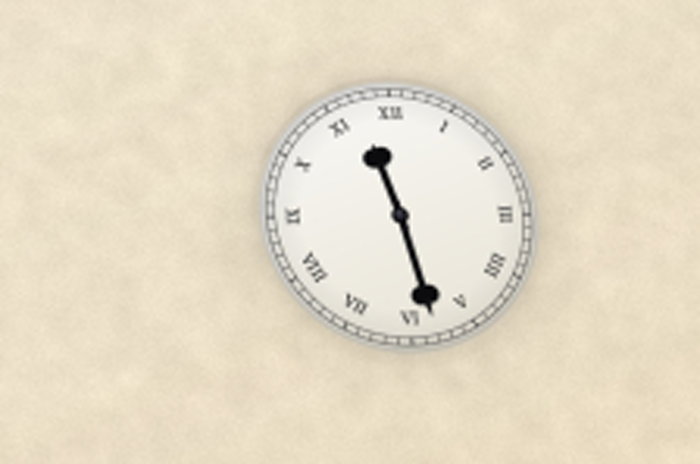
**11:28**
